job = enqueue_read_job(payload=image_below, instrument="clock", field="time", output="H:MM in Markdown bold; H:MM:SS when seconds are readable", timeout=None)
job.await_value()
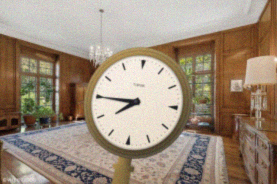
**7:45**
